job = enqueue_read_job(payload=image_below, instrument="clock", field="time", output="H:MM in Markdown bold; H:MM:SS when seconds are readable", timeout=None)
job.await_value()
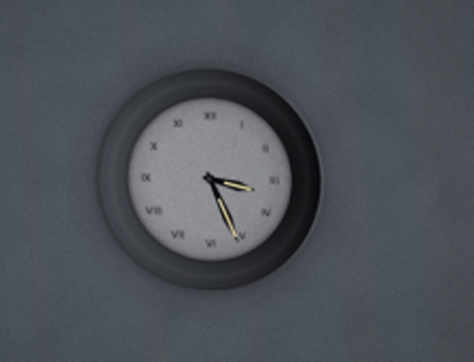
**3:26**
